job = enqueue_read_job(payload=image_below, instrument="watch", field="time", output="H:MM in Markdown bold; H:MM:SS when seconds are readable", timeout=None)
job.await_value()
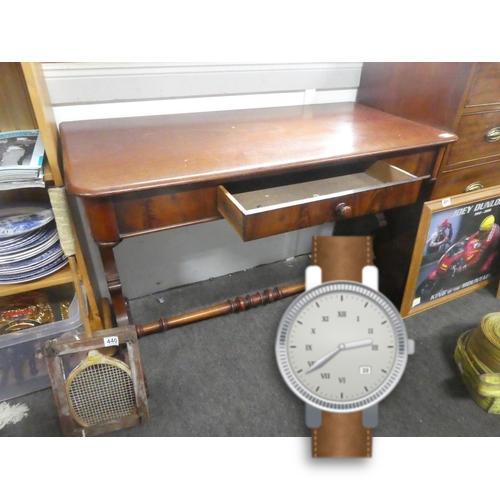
**2:39**
